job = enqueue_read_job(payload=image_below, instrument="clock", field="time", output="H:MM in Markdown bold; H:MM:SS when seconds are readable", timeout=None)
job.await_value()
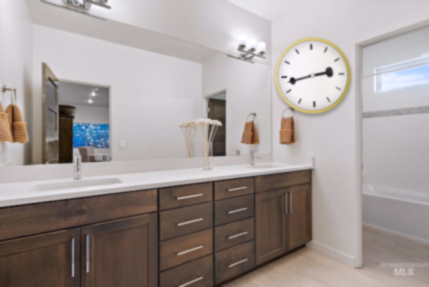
**2:43**
